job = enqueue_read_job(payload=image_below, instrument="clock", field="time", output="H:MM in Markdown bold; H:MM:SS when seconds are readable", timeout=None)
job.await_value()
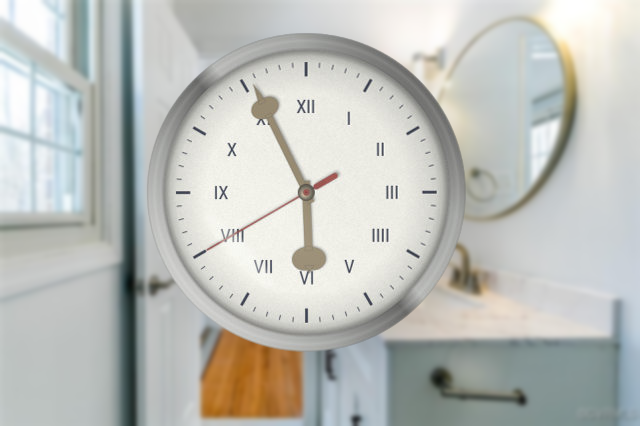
**5:55:40**
